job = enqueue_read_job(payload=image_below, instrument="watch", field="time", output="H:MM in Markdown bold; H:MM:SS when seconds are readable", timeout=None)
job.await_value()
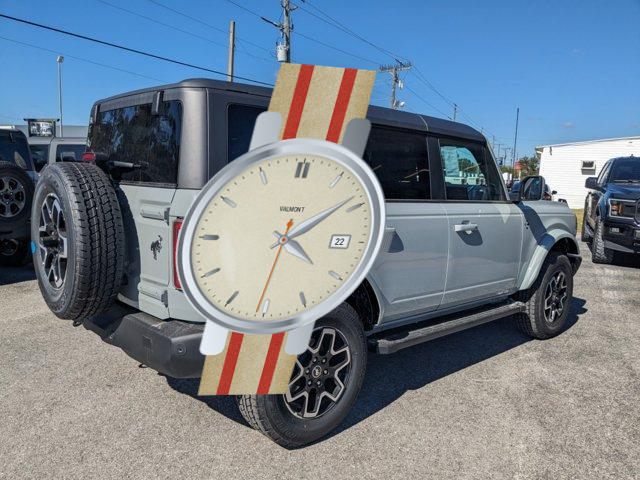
**4:08:31**
